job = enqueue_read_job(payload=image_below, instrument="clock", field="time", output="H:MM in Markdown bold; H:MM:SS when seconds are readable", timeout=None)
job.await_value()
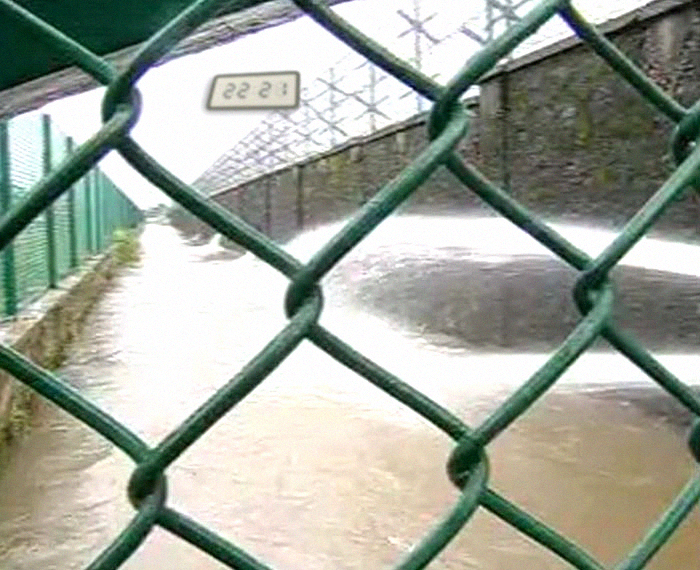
**22:21**
